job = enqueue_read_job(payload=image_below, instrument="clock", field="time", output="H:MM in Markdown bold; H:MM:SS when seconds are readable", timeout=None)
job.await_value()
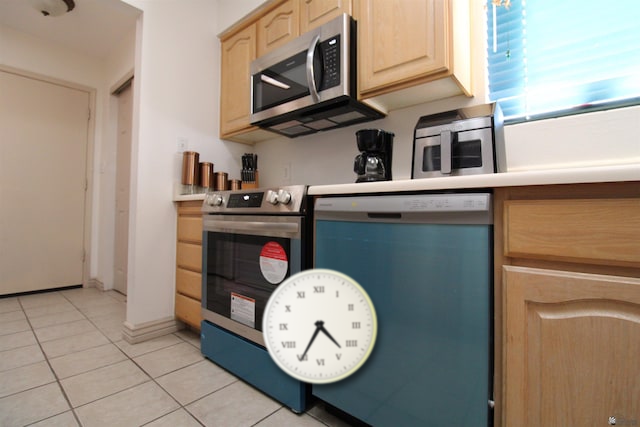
**4:35**
